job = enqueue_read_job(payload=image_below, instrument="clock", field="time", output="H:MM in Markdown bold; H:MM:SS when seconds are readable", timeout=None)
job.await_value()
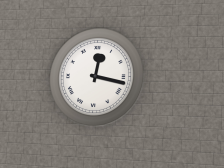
**12:17**
